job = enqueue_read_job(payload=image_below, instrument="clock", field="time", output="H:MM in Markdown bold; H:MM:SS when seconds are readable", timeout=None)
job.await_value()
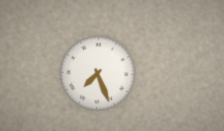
**7:26**
